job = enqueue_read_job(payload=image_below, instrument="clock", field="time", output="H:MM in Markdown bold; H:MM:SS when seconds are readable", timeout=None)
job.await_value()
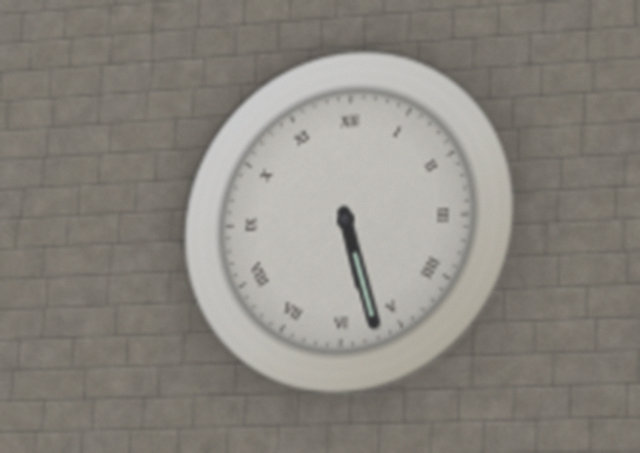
**5:27**
